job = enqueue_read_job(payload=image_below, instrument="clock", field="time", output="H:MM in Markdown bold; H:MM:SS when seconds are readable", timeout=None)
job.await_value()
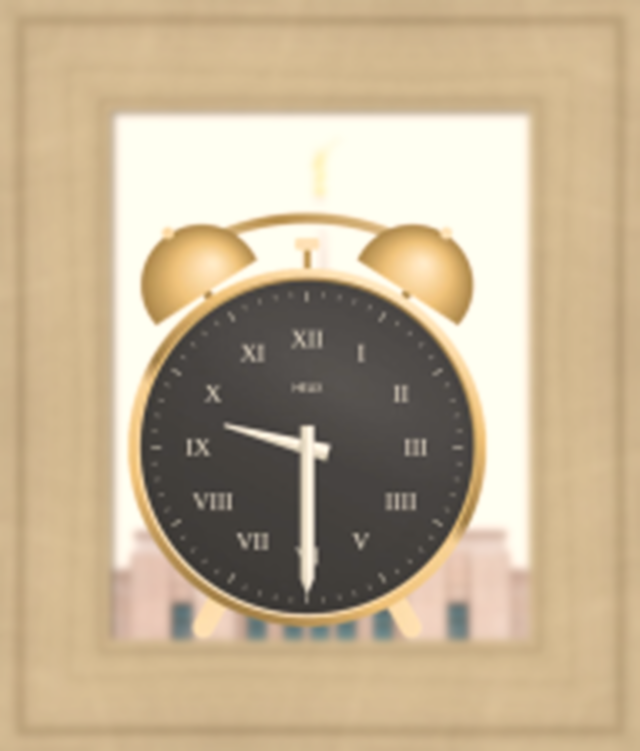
**9:30**
